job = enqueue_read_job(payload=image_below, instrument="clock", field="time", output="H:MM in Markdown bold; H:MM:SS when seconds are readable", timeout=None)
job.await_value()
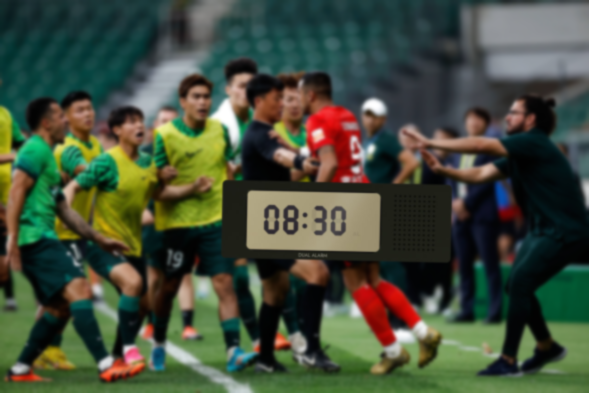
**8:30**
